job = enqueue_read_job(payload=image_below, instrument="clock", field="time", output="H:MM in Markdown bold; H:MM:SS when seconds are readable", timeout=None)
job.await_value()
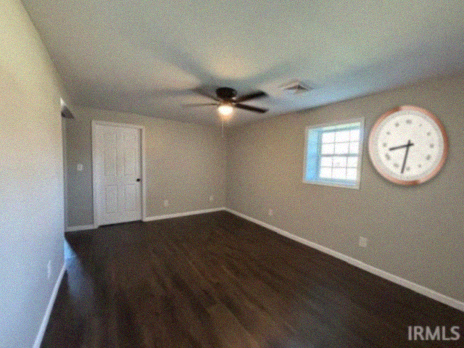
**8:32**
